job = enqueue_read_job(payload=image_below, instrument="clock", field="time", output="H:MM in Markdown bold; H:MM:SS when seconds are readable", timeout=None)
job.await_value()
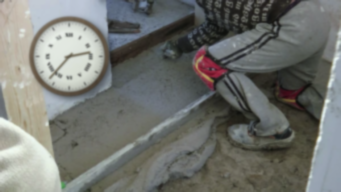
**2:37**
